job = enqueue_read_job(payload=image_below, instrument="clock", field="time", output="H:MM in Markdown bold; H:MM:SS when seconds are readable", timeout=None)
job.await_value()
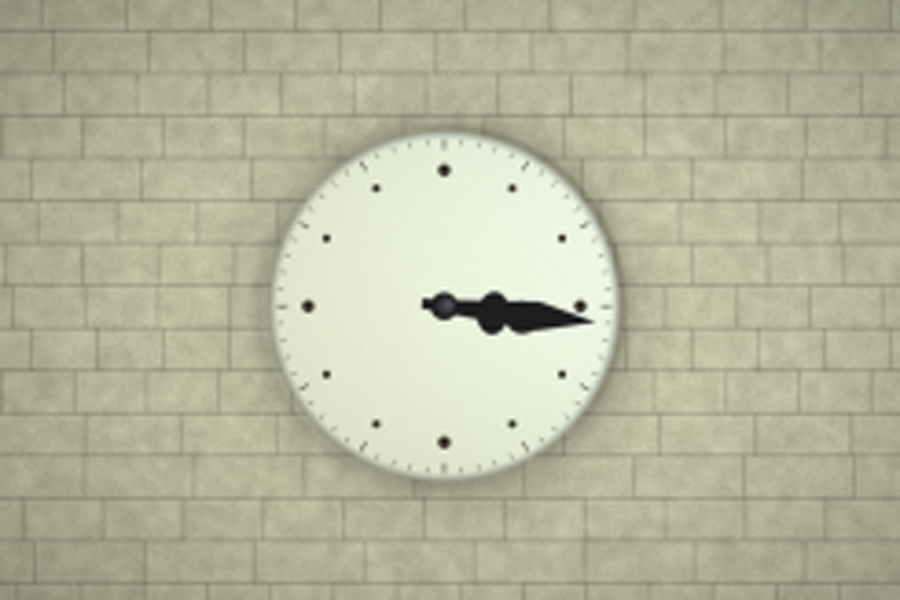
**3:16**
